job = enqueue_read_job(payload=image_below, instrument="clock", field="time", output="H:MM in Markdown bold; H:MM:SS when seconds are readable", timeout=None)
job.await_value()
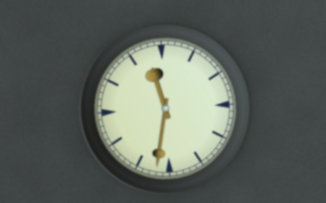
**11:32**
